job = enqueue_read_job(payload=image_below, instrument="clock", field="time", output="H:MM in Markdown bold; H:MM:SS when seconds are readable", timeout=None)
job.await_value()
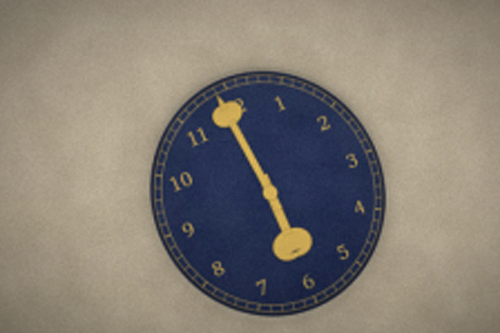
**5:59**
